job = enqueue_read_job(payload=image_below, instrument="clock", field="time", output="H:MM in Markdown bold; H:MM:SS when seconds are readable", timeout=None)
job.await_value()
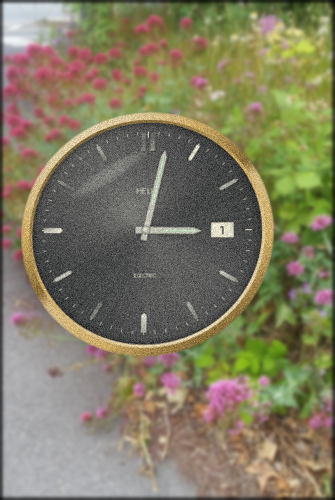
**3:02**
